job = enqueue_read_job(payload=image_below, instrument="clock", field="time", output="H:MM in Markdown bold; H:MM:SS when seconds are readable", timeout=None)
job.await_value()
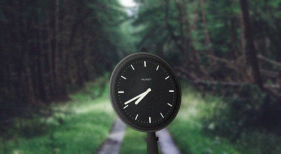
**7:41**
